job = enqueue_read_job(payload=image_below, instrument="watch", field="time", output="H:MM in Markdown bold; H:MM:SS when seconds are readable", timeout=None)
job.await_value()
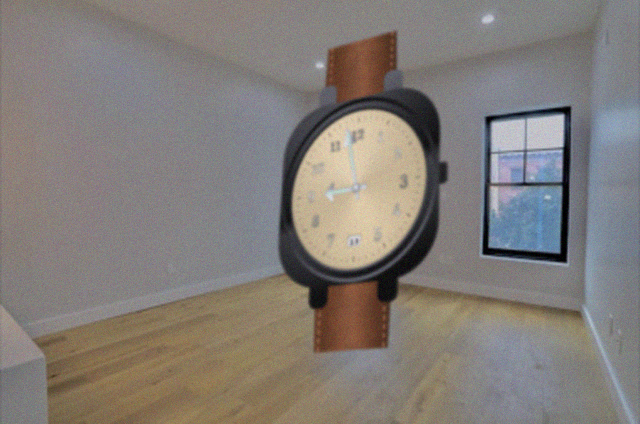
**8:58**
